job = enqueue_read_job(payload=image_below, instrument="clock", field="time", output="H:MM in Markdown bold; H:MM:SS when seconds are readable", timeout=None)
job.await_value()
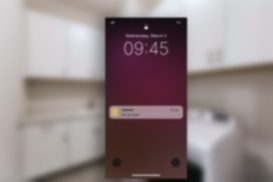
**9:45**
